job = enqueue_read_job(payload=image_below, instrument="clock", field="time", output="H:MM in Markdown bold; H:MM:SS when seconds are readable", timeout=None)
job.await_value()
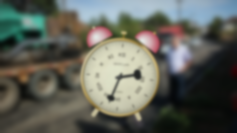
**2:33**
